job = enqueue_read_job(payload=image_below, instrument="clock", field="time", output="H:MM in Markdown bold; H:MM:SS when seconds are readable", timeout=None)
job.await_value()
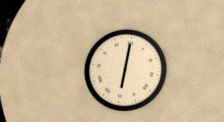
**6:00**
